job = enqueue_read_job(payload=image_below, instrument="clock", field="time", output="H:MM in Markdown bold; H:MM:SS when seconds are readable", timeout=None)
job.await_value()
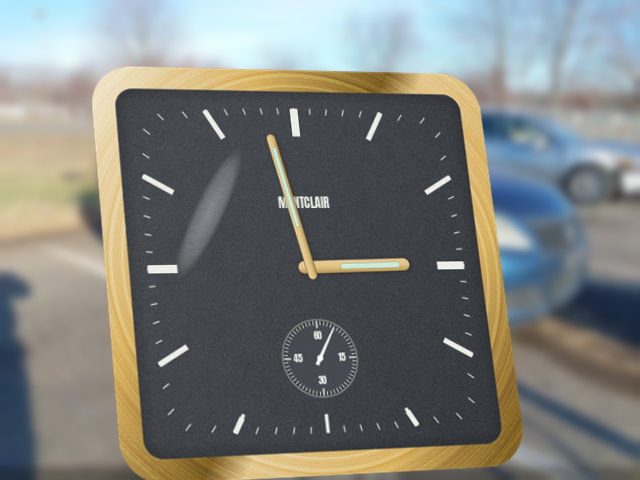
**2:58:05**
